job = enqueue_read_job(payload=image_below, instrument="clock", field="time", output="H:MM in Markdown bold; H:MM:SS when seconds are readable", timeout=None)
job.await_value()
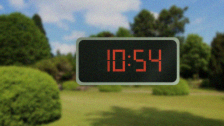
**10:54**
